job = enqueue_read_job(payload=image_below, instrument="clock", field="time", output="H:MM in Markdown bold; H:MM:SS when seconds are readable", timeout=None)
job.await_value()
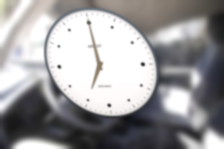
**7:00**
